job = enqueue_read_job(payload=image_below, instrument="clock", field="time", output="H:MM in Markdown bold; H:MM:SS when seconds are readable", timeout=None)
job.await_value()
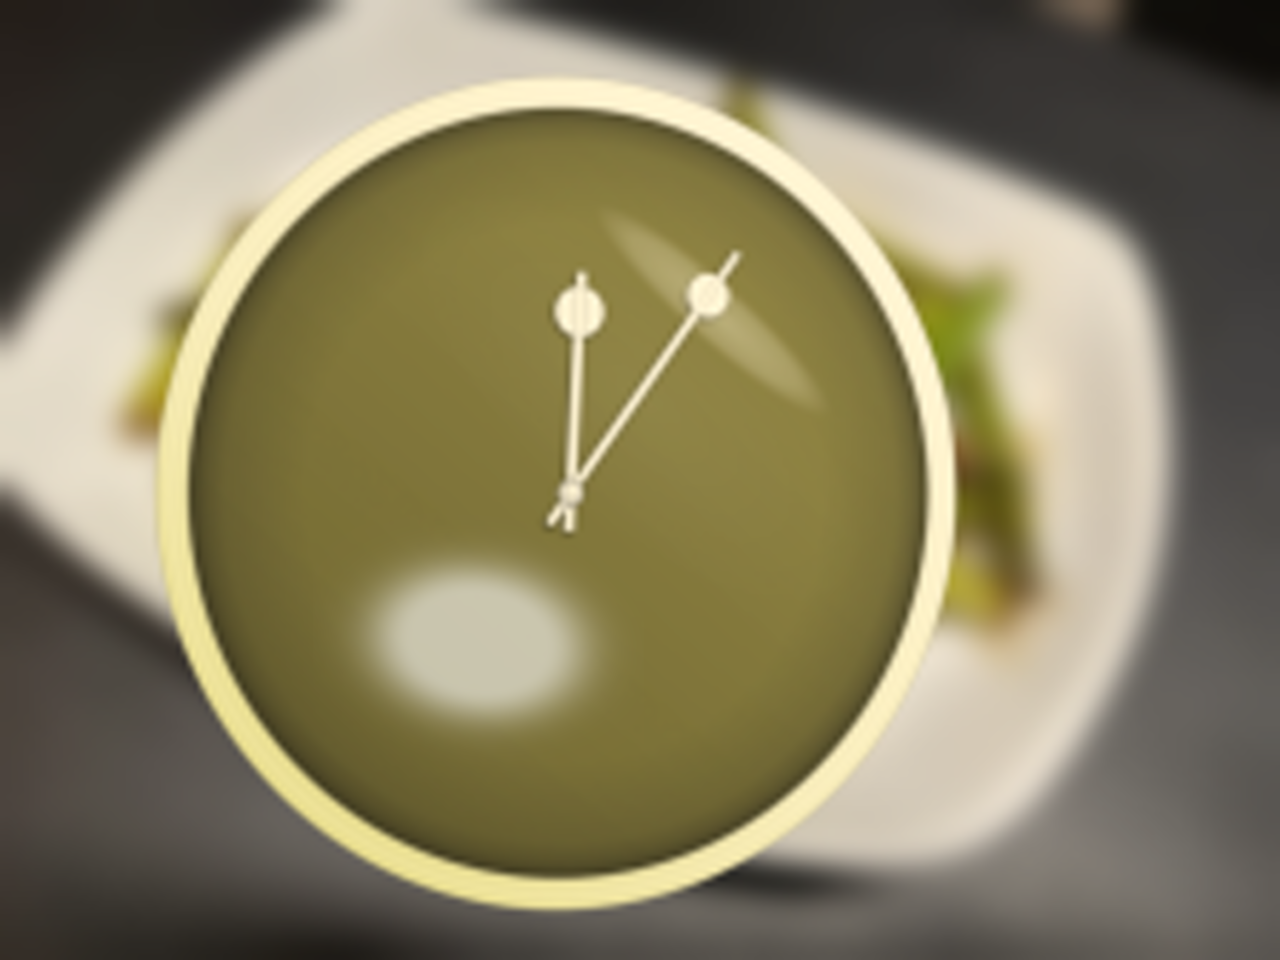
**12:06**
